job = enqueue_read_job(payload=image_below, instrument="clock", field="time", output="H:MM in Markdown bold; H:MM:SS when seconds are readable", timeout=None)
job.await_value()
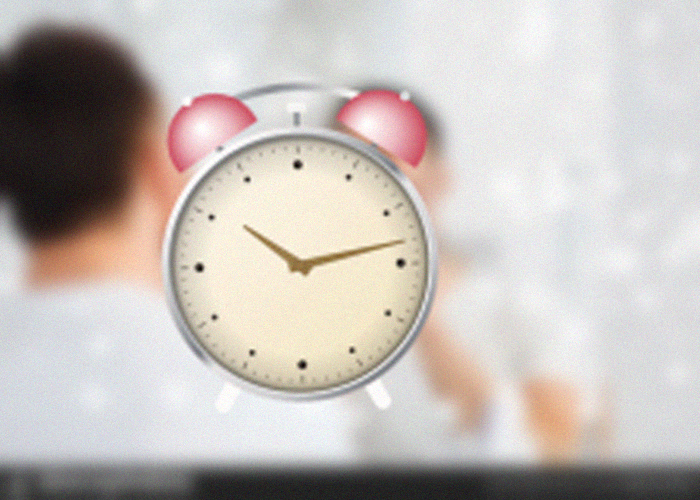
**10:13**
